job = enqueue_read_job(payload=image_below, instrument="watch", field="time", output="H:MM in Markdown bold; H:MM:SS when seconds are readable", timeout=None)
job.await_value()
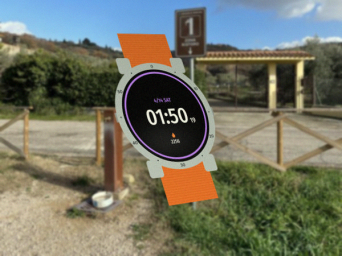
**1:50**
